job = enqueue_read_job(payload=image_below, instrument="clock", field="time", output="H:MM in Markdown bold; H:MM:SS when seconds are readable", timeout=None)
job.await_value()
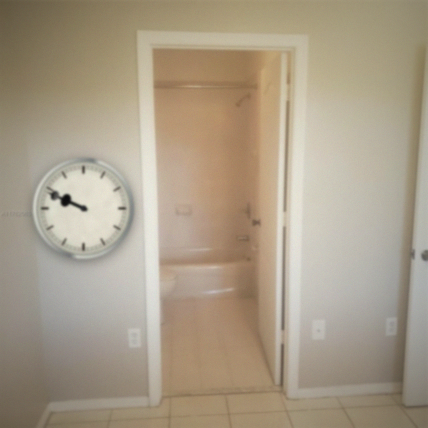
**9:49**
